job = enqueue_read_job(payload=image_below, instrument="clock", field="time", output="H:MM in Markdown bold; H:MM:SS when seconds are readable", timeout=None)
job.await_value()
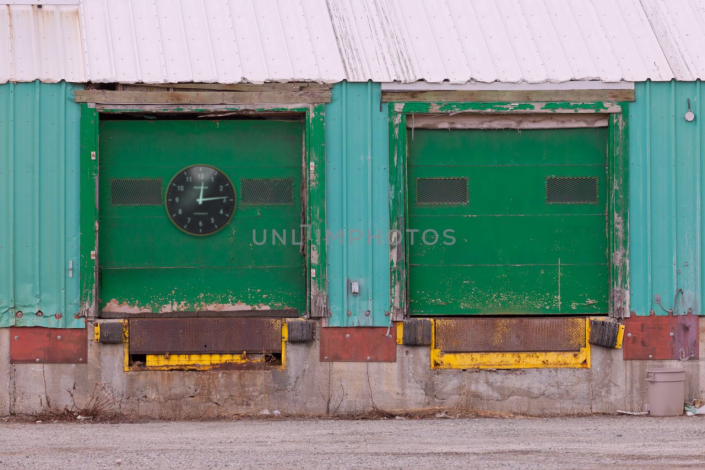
**12:14**
